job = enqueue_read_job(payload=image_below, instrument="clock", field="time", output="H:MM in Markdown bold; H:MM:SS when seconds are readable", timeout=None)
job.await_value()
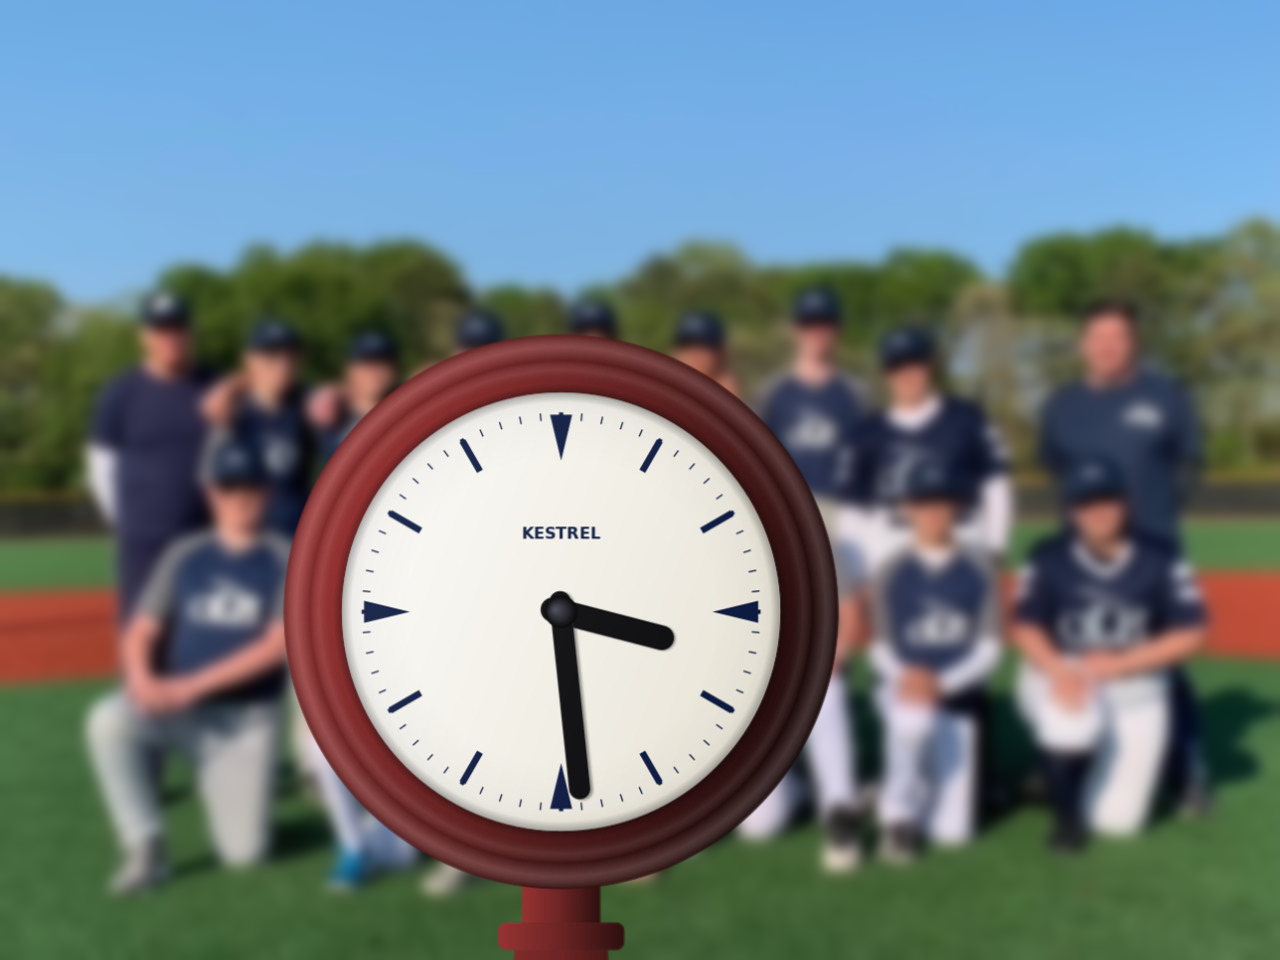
**3:29**
